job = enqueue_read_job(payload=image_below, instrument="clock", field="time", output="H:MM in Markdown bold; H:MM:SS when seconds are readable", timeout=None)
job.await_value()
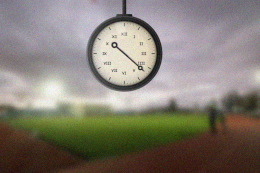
**10:22**
